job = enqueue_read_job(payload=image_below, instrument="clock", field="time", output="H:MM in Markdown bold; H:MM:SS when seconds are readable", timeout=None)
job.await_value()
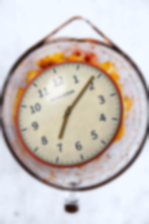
**7:09**
